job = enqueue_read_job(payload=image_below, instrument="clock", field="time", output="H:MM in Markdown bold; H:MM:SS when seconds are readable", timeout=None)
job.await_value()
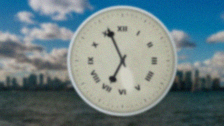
**6:56**
